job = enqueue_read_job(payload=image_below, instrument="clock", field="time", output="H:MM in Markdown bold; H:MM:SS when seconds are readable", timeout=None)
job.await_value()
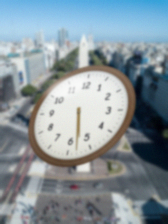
**5:28**
